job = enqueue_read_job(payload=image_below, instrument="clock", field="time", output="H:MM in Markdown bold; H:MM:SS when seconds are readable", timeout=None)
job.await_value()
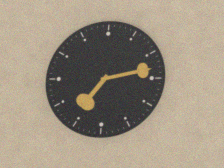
**7:13**
